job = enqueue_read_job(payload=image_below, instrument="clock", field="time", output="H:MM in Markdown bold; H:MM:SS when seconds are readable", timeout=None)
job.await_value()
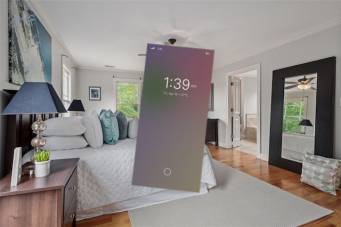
**1:39**
